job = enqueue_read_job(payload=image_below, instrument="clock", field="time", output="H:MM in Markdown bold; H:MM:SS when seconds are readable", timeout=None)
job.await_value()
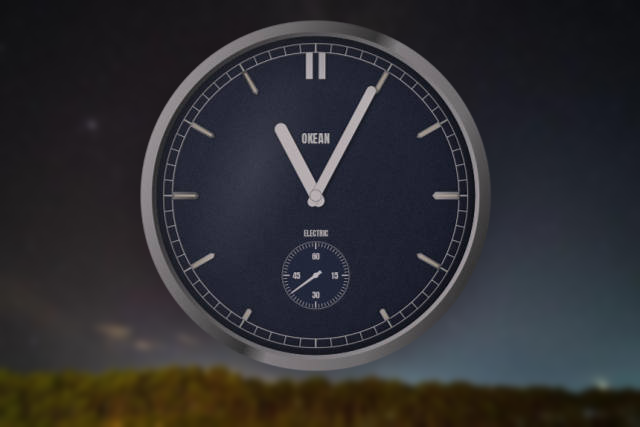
**11:04:39**
